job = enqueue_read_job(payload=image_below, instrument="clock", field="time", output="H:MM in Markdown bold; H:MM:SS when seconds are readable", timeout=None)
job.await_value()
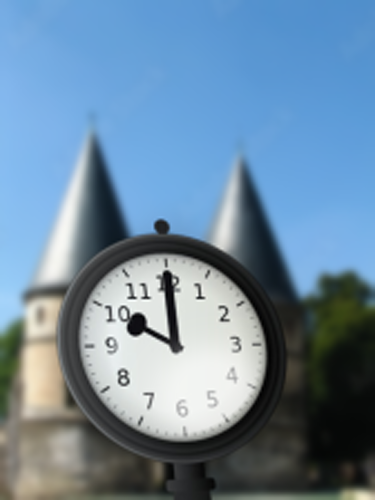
**10:00**
